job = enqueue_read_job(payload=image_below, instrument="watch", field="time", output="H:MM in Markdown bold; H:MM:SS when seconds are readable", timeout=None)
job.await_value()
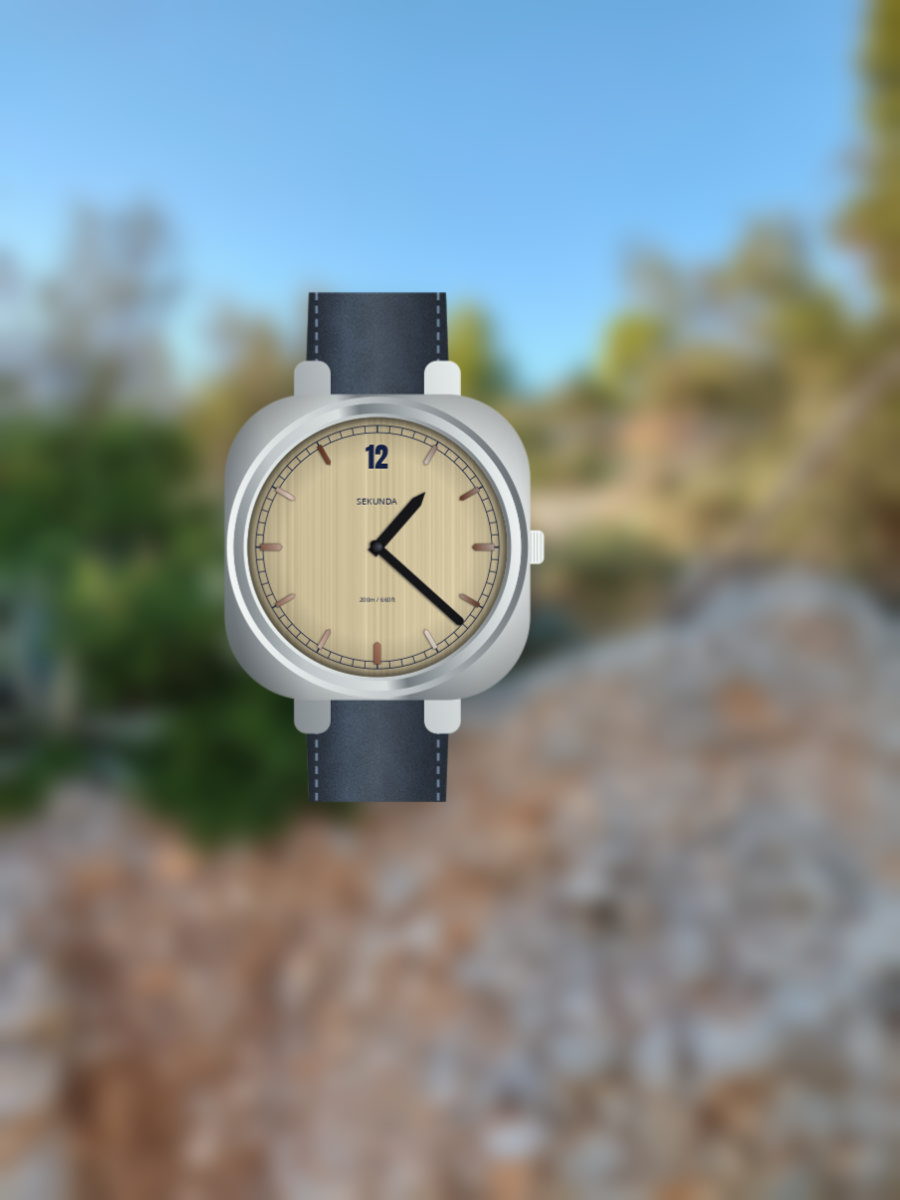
**1:22**
